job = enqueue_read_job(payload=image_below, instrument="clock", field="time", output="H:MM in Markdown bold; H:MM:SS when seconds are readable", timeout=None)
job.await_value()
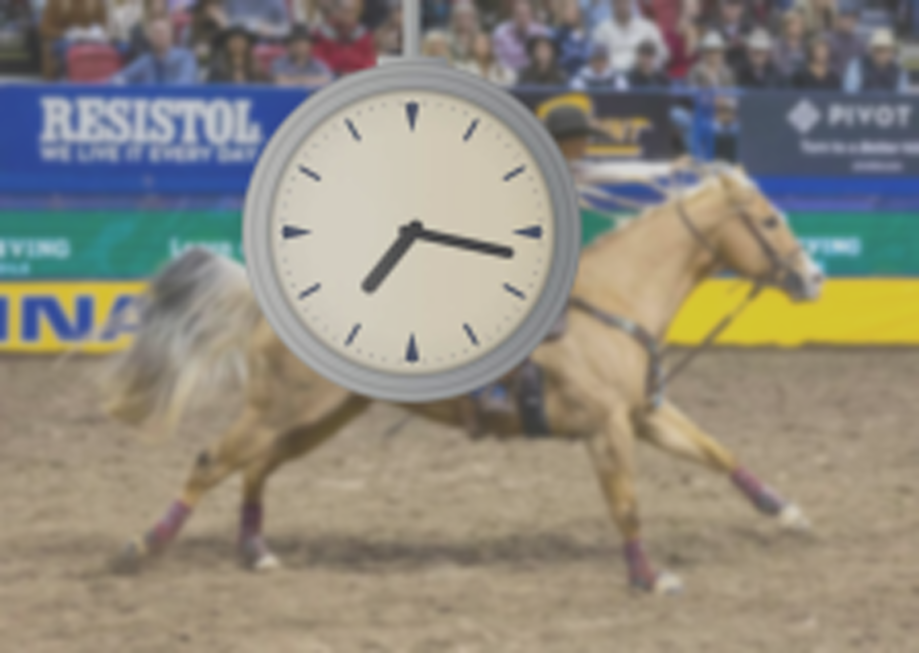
**7:17**
